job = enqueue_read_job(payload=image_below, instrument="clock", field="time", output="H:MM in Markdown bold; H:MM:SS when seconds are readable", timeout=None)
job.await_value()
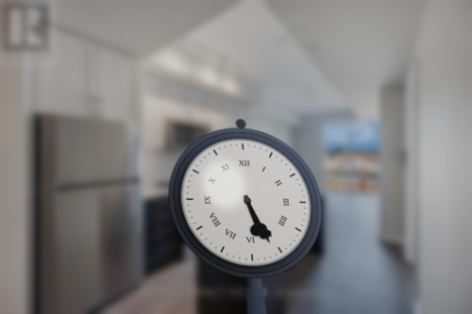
**5:26**
